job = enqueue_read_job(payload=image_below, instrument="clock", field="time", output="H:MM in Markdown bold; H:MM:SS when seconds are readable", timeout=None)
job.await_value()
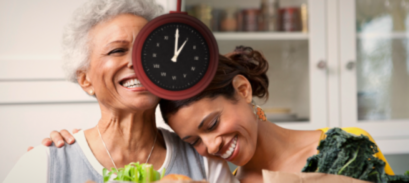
**1:00**
